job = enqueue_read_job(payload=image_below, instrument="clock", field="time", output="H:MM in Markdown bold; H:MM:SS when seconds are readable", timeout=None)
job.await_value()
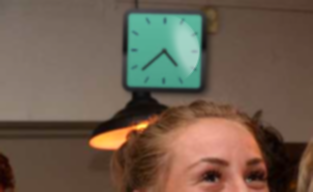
**4:38**
